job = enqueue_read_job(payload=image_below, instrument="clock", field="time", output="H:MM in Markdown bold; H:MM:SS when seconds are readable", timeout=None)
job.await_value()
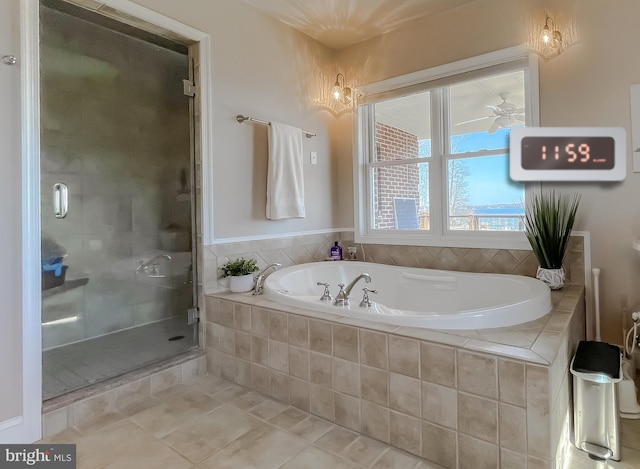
**11:59**
